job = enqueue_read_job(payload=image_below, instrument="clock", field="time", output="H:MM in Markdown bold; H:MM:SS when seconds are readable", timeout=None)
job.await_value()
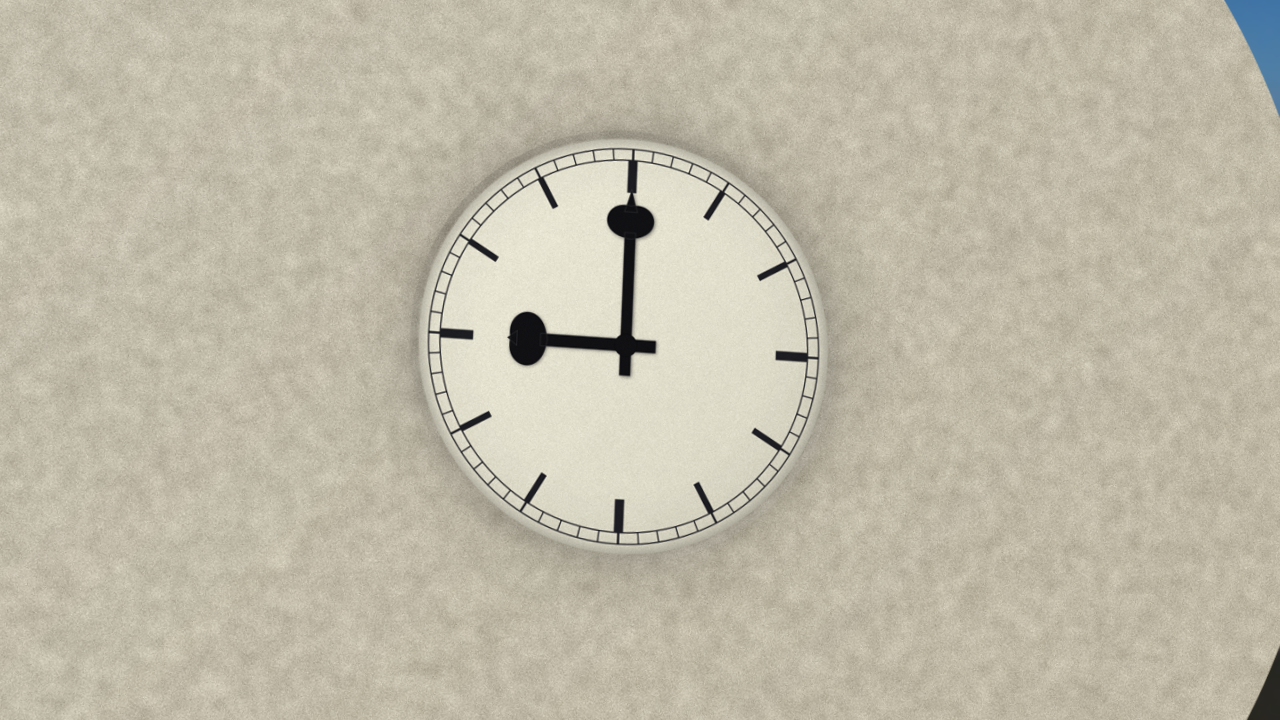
**9:00**
